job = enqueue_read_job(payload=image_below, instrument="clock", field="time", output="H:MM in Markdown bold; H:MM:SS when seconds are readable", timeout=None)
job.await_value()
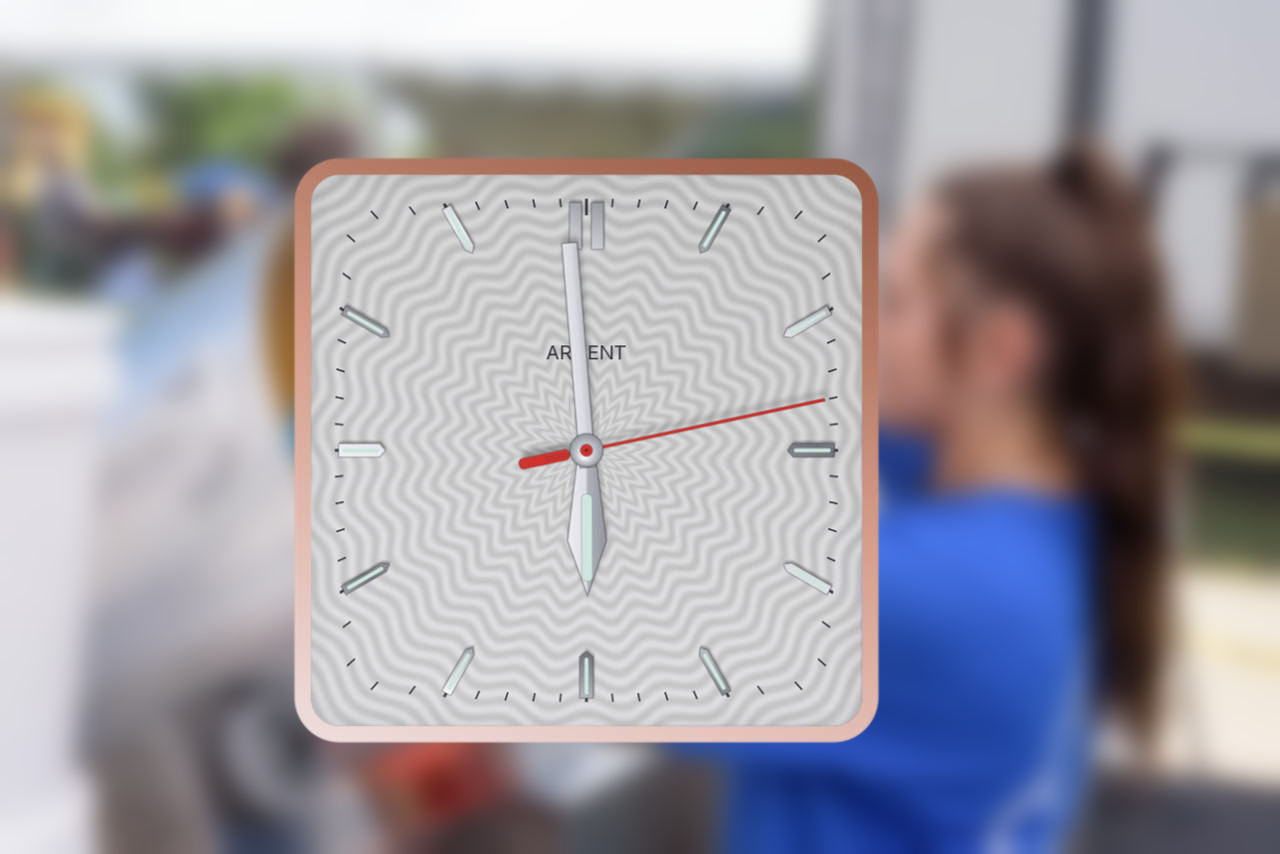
**5:59:13**
